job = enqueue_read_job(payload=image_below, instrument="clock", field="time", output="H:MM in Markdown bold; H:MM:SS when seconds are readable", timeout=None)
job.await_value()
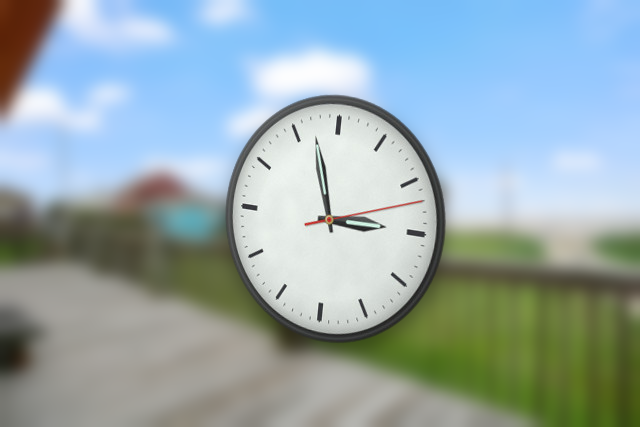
**2:57:12**
